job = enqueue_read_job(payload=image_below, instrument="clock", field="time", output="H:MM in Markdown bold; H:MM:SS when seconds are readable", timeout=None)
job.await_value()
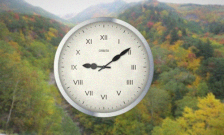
**9:09**
